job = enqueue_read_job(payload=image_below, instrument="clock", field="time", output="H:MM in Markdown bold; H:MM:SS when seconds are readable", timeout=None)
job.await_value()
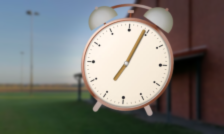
**7:04**
